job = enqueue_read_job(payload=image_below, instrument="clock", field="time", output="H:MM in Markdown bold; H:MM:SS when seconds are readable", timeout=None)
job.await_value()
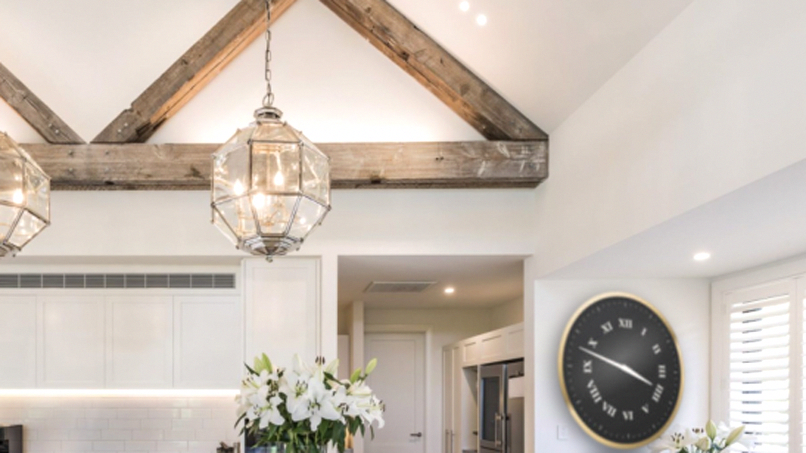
**3:48**
